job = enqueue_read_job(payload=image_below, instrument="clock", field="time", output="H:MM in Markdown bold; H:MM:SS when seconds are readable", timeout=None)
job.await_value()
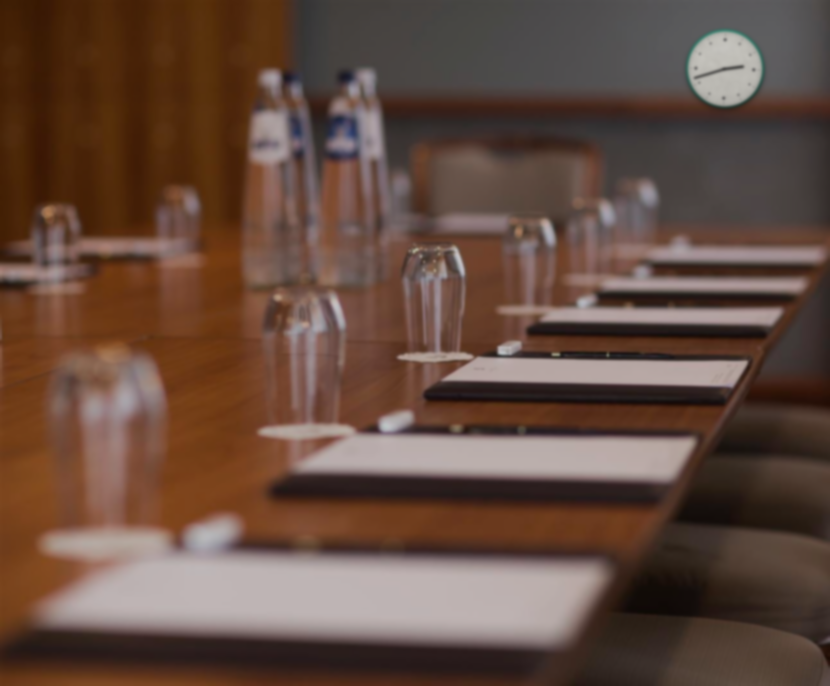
**2:42**
